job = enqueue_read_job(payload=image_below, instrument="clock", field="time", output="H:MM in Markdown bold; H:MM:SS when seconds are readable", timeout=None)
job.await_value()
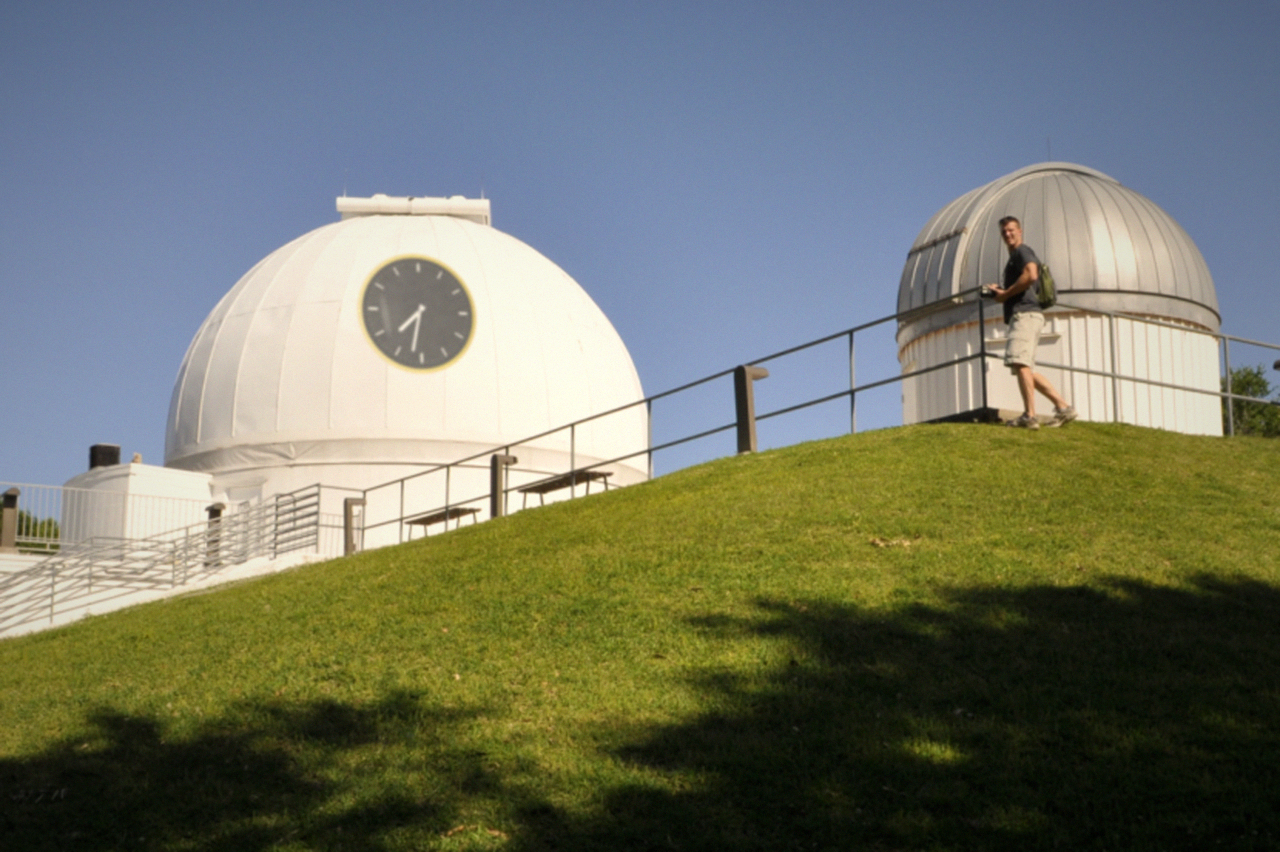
**7:32**
